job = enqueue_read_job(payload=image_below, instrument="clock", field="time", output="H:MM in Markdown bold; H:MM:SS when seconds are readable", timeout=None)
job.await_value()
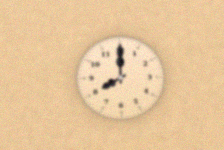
**8:00**
